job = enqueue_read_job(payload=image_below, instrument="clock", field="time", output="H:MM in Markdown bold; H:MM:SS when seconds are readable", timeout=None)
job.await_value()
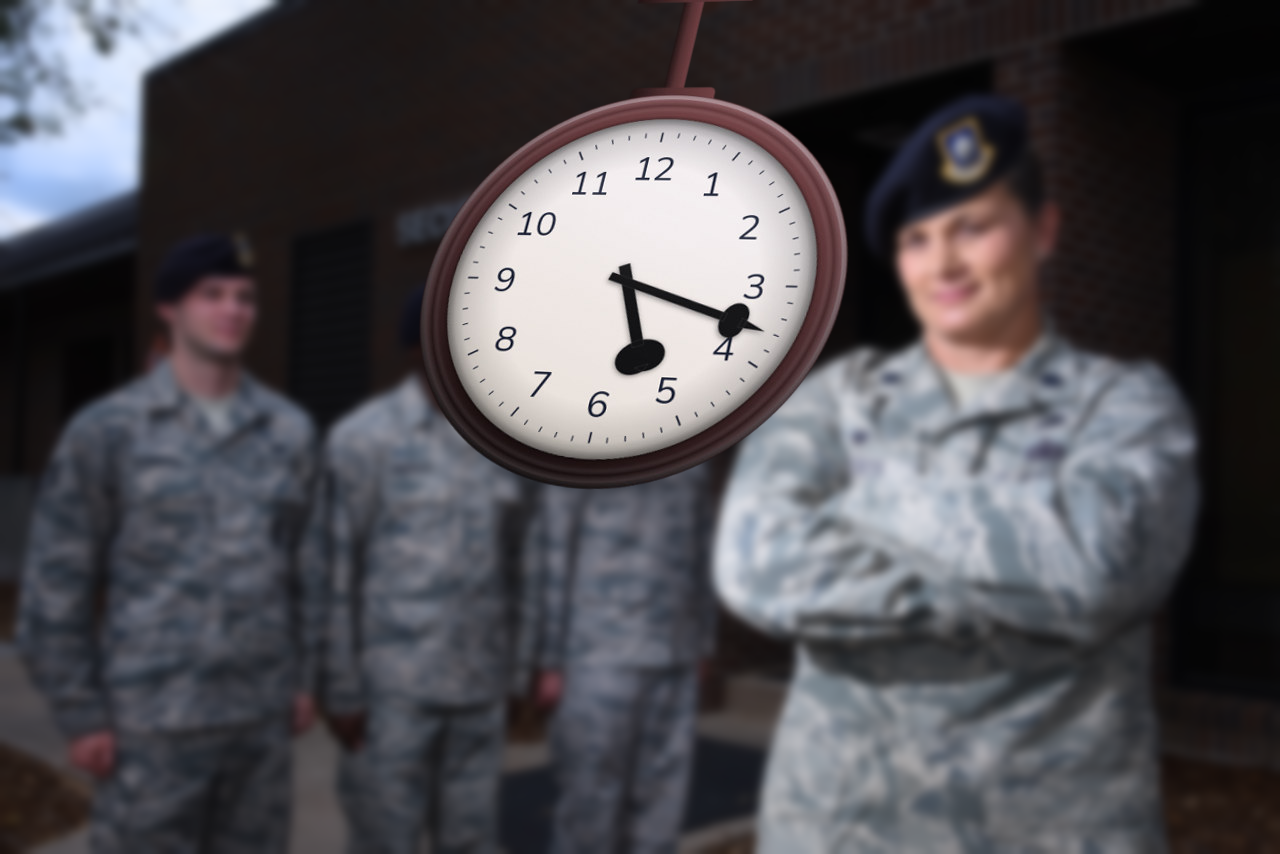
**5:18**
